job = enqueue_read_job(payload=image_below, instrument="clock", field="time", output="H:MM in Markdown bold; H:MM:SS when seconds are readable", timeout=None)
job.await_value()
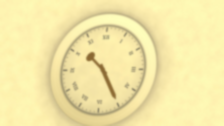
**10:25**
